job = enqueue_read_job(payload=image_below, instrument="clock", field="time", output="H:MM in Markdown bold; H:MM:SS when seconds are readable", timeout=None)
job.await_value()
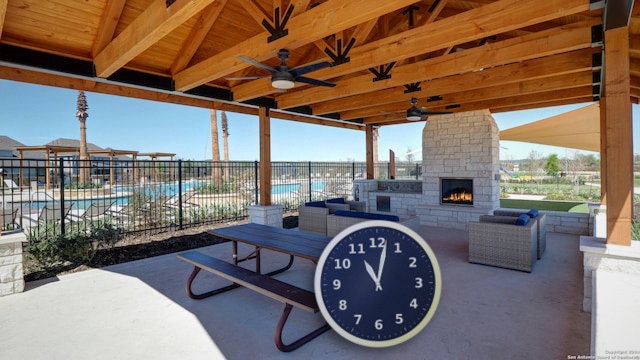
**11:02**
